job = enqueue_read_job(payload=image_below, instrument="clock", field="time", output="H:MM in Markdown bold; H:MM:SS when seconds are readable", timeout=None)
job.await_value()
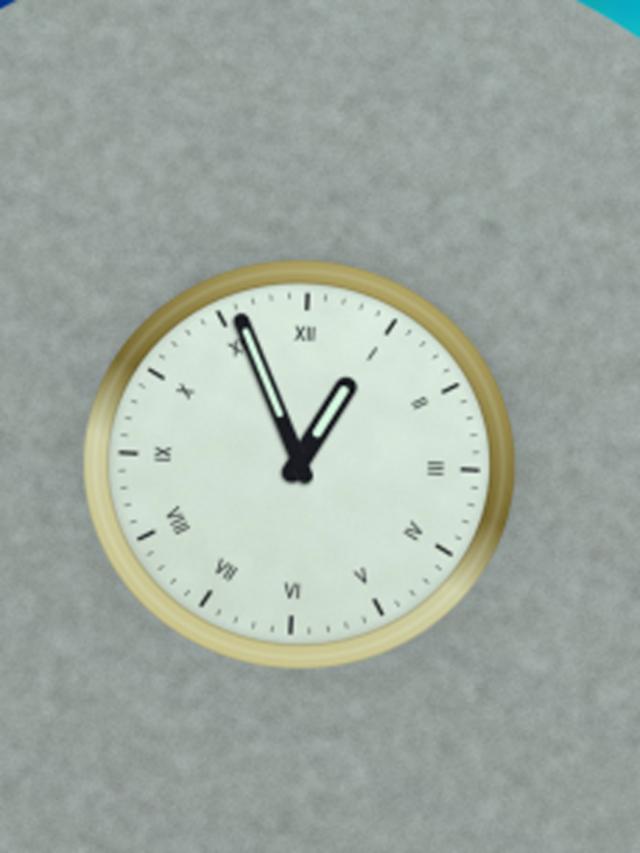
**12:56**
